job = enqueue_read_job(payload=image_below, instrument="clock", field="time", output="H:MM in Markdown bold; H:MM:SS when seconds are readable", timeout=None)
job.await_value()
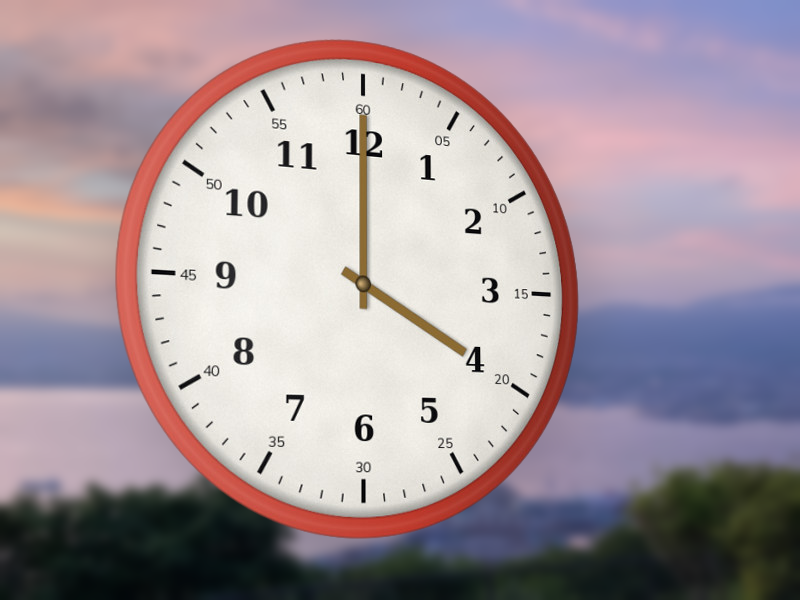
**4:00**
